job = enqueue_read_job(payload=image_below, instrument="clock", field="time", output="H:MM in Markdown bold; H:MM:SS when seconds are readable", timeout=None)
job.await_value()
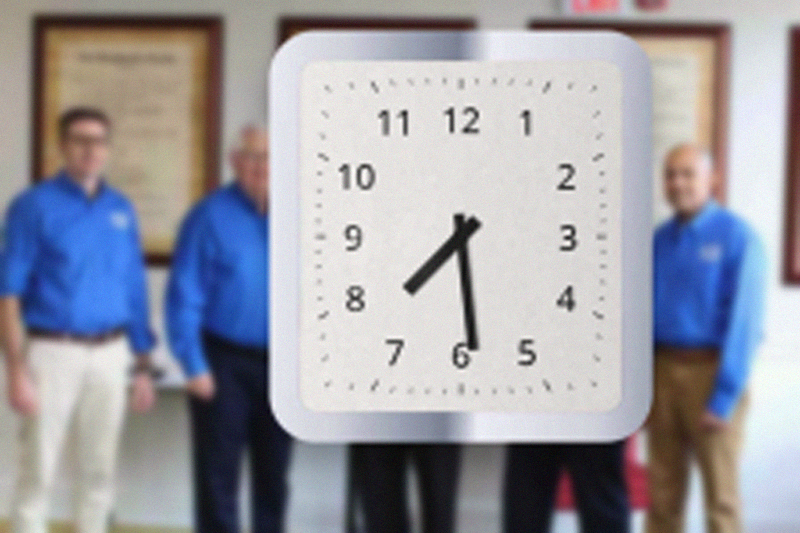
**7:29**
